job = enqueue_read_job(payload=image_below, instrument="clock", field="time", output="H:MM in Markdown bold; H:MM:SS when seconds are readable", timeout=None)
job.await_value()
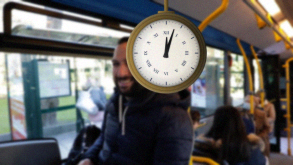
**12:03**
